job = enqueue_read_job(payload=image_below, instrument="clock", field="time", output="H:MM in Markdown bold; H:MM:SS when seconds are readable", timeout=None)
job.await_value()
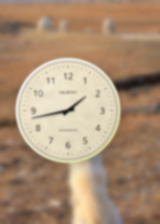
**1:43**
